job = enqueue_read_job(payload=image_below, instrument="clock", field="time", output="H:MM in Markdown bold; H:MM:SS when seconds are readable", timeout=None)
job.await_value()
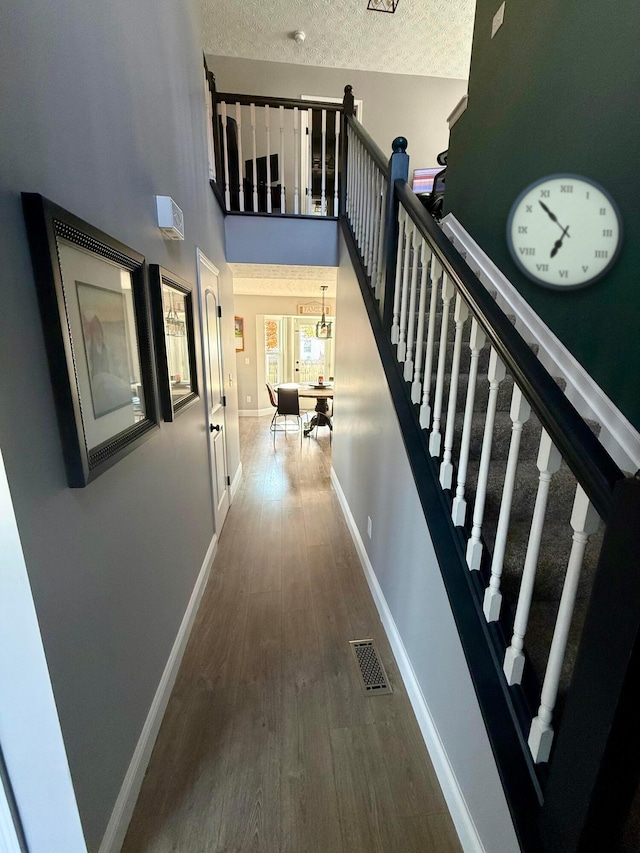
**6:53**
